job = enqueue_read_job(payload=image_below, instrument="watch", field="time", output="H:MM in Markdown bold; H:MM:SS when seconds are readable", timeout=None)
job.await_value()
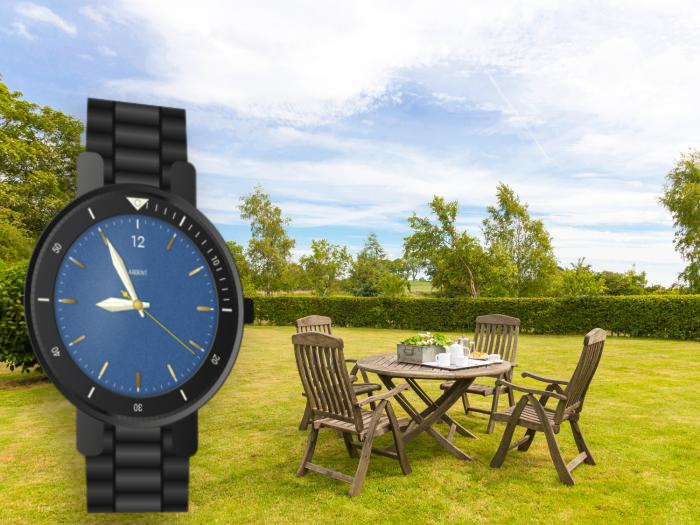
**8:55:21**
